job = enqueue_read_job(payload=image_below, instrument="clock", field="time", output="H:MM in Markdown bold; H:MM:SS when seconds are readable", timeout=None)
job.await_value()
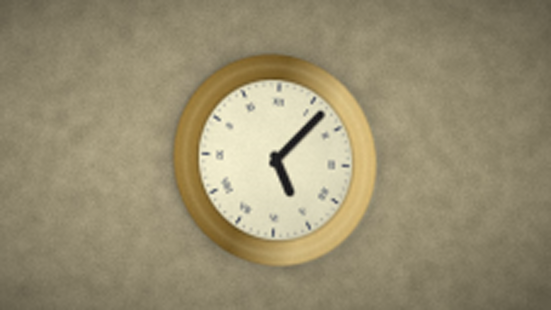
**5:07**
